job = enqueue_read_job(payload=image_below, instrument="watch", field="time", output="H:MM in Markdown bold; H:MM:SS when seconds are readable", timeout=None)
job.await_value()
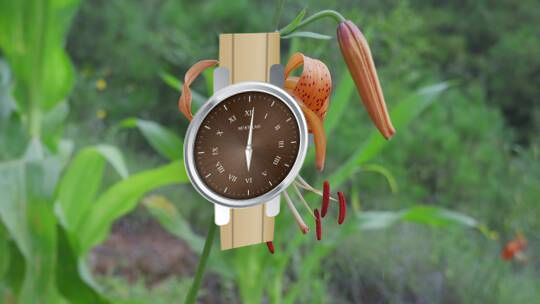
**6:01**
